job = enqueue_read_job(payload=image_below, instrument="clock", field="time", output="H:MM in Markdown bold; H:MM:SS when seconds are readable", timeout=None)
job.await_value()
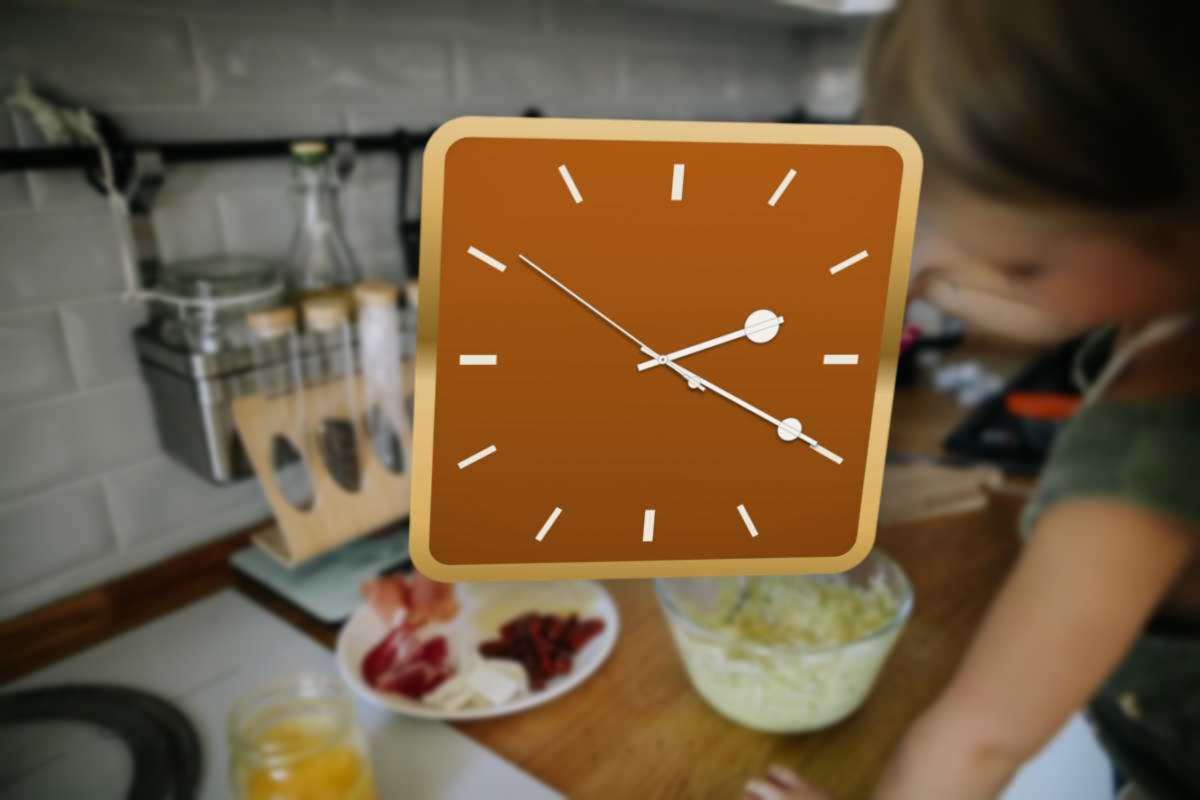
**2:19:51**
